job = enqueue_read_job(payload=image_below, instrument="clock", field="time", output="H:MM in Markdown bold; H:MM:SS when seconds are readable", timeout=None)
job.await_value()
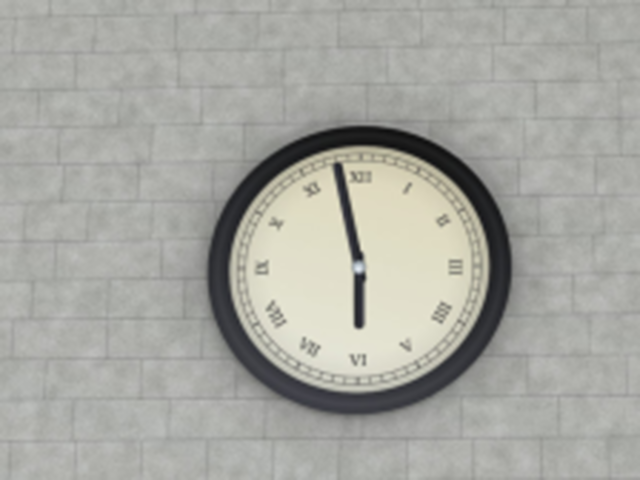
**5:58**
